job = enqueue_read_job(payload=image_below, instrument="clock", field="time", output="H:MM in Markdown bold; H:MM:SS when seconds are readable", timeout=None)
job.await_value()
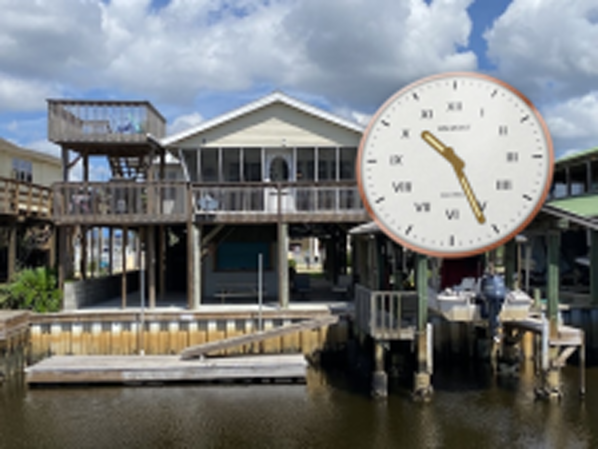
**10:26**
